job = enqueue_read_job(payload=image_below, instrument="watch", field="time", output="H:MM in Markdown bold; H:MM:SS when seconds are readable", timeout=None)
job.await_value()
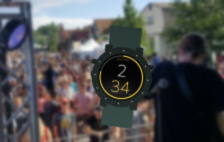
**2:34**
